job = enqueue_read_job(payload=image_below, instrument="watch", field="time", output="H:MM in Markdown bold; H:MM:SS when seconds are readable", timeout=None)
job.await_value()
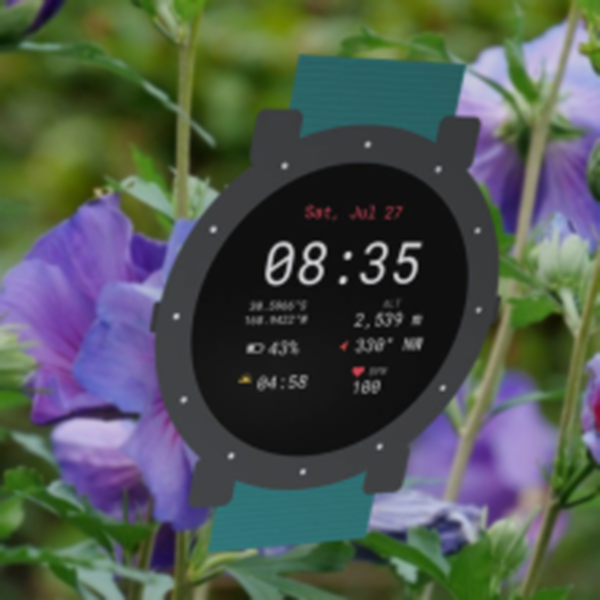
**8:35**
